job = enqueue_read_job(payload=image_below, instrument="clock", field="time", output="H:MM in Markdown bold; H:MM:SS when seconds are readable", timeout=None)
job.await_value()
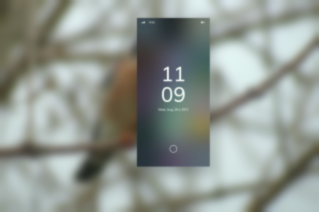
**11:09**
